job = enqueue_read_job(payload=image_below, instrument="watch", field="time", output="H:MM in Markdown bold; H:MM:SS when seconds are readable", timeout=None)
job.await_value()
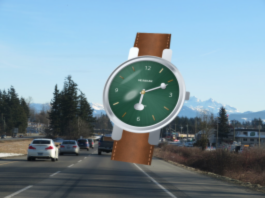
**6:11**
